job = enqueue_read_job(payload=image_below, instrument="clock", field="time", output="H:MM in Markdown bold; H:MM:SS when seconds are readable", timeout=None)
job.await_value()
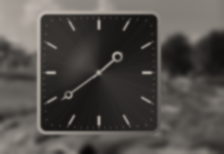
**1:39**
